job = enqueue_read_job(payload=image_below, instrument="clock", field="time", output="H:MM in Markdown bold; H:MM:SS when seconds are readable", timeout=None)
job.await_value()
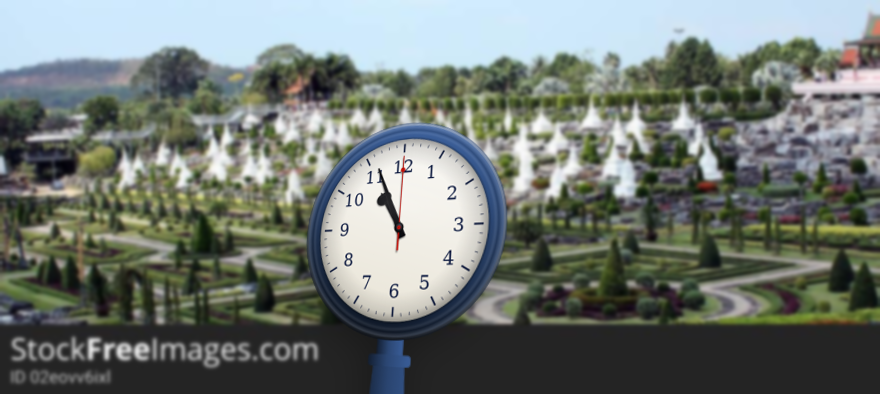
**10:56:00**
